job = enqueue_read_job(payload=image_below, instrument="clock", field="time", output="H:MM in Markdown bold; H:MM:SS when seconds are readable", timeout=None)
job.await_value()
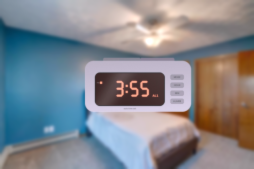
**3:55**
